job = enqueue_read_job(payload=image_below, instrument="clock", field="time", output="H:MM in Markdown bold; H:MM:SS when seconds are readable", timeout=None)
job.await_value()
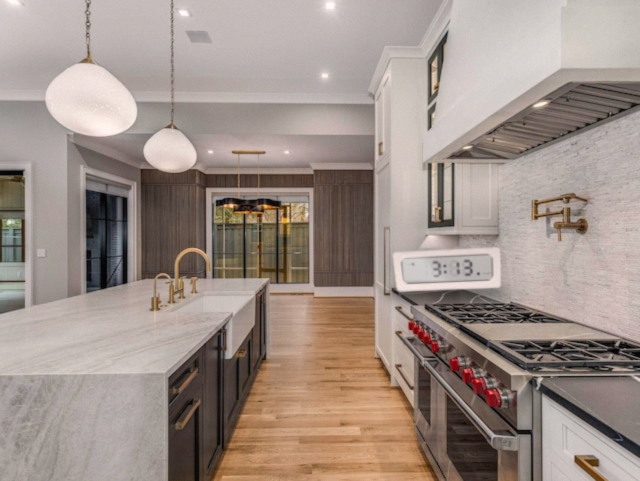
**3:13**
